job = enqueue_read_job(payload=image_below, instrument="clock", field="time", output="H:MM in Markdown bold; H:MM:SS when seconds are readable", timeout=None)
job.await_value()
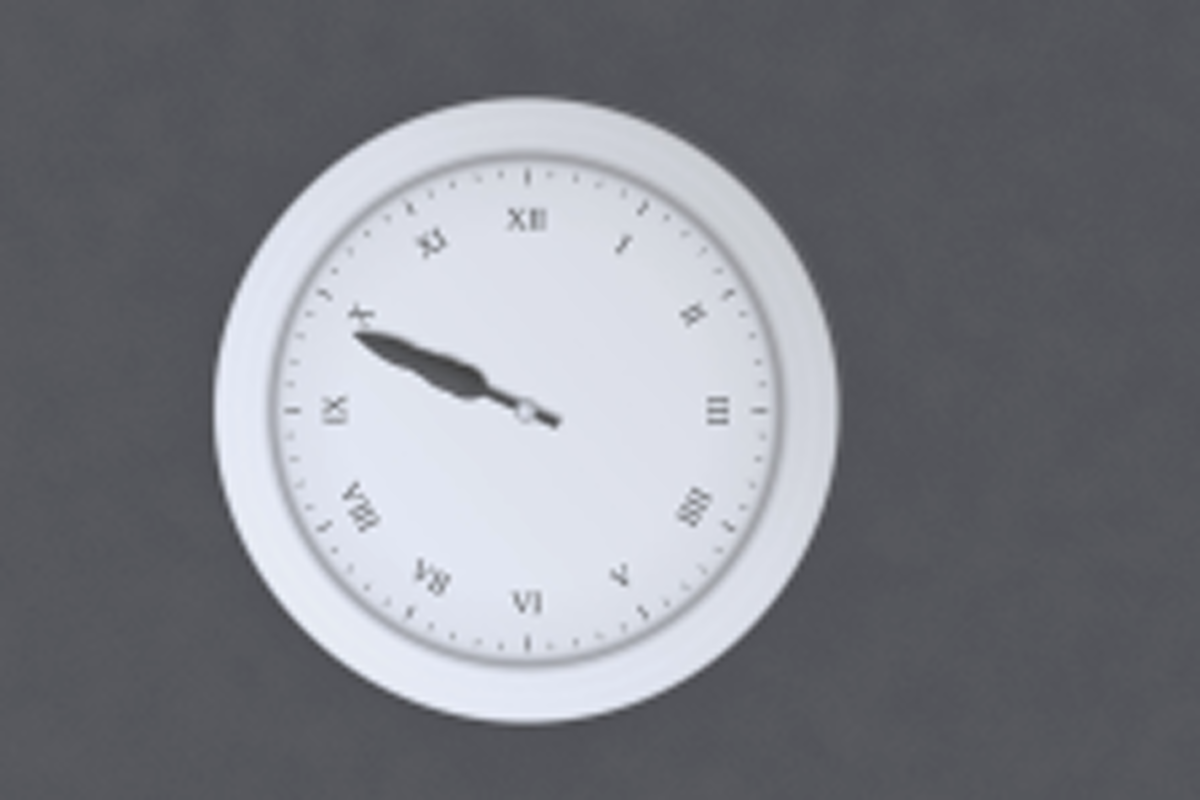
**9:49**
